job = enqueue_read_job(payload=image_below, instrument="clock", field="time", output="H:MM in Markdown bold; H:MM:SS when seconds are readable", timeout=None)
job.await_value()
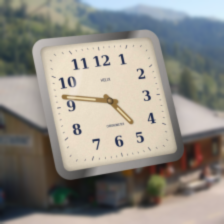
**4:47**
